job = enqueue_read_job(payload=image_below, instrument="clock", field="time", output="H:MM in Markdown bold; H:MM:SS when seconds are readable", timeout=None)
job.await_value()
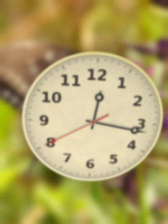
**12:16:40**
